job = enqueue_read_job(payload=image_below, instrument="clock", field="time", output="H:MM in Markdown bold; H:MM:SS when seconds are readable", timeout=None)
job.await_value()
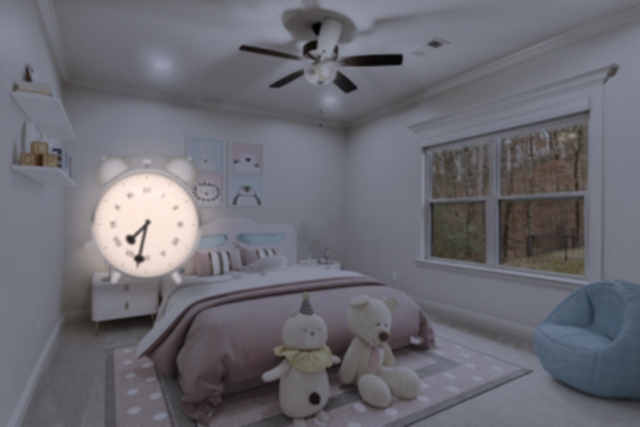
**7:32**
